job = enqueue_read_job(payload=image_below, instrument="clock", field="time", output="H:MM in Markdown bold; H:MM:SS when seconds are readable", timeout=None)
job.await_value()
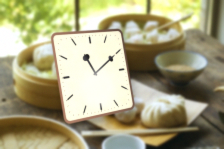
**11:10**
